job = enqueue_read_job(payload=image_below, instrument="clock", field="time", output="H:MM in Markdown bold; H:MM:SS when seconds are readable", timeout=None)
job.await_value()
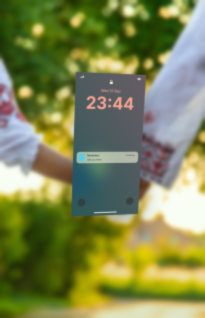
**23:44**
